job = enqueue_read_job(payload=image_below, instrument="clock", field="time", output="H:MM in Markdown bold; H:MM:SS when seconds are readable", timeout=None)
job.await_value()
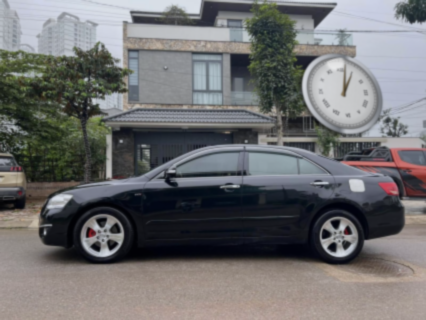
**1:02**
